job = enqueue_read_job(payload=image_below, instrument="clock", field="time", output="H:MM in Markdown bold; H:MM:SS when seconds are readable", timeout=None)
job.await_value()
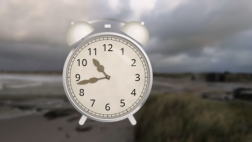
**10:43**
